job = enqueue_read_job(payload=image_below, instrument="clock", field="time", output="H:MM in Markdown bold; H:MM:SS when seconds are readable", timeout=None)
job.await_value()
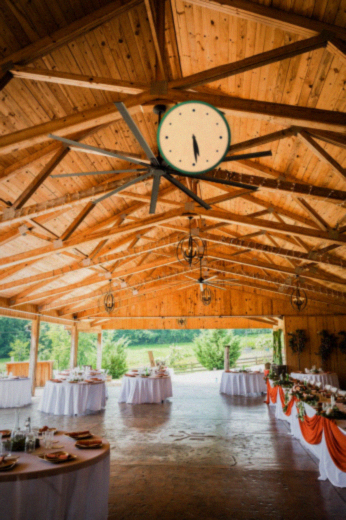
**5:29**
